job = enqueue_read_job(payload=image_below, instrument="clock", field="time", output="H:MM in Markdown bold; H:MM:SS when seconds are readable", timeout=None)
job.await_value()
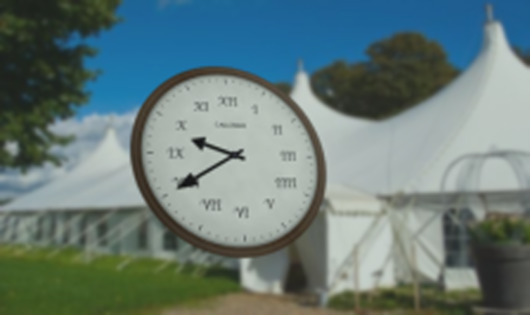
**9:40**
